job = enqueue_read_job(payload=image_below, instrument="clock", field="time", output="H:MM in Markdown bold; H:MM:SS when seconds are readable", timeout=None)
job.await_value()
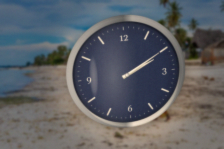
**2:10**
